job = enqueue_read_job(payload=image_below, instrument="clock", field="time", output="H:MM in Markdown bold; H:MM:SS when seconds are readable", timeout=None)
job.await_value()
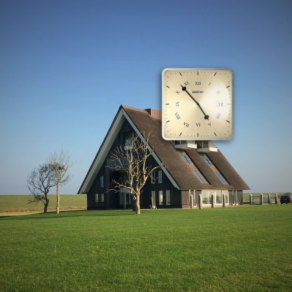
**4:53**
